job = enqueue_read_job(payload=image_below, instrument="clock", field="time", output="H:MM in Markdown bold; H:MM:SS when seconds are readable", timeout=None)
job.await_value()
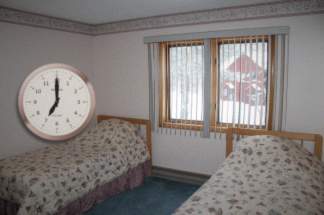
**7:00**
